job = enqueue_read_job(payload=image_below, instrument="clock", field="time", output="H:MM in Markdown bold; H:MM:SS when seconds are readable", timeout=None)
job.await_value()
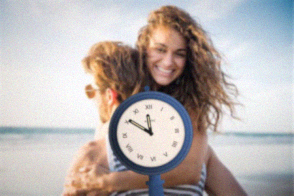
**11:51**
